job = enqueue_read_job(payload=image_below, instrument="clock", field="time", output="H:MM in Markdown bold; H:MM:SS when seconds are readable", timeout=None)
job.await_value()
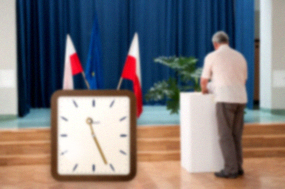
**11:26**
